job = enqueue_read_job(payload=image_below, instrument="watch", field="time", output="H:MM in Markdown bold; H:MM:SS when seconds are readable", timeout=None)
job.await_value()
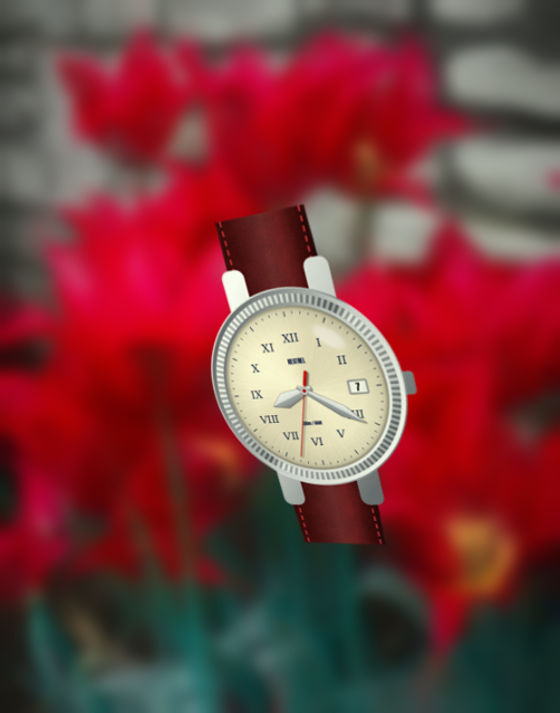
**8:20:33**
